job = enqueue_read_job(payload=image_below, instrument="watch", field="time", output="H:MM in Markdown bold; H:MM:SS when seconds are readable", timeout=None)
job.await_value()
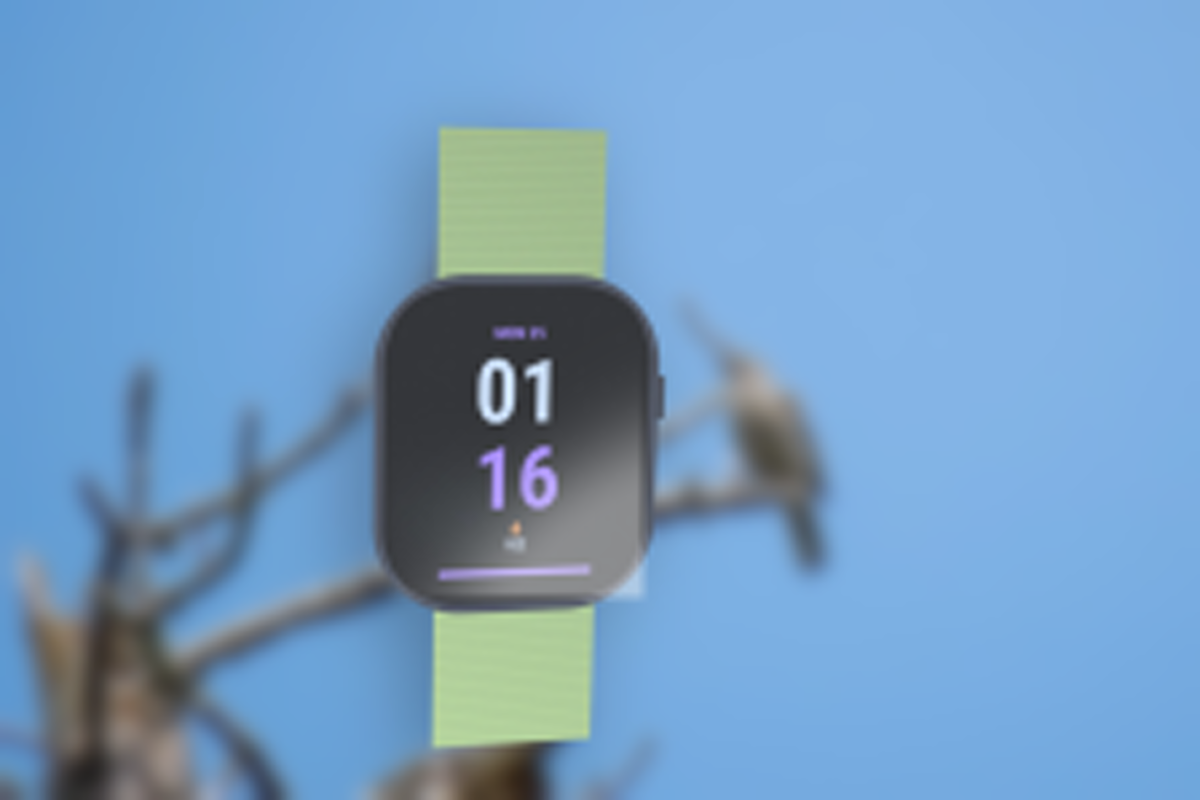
**1:16**
